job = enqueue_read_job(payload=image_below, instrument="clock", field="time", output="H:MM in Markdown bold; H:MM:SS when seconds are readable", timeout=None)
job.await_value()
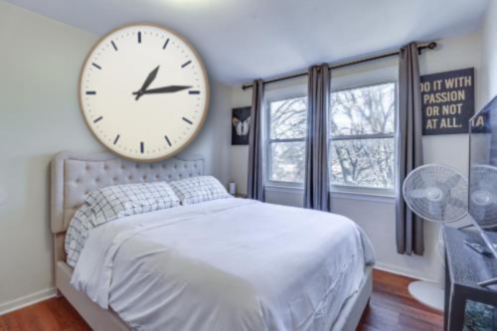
**1:14**
